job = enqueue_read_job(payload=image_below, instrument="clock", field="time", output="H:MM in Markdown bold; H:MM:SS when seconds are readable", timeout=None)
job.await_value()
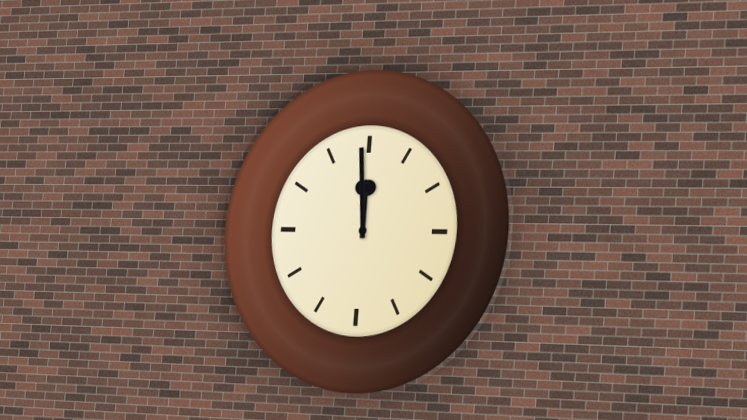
**11:59**
